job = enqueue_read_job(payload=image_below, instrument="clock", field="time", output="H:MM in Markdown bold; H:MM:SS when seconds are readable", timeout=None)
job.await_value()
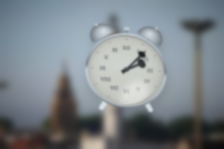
**2:07**
